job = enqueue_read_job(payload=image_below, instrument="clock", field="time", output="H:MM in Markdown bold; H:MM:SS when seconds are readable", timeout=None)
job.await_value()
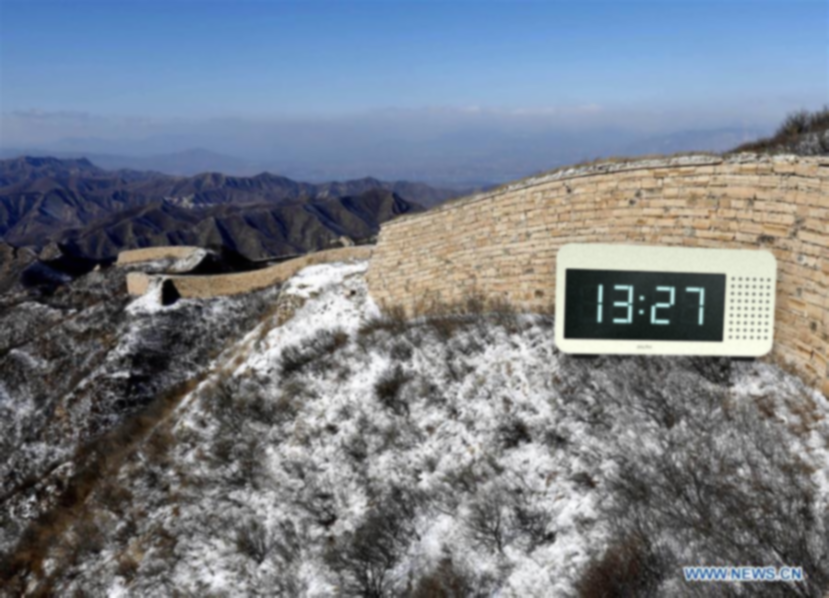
**13:27**
